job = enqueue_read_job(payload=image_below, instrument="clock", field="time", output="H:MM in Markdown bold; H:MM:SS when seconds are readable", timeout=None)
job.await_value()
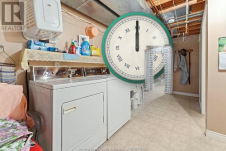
**12:00**
